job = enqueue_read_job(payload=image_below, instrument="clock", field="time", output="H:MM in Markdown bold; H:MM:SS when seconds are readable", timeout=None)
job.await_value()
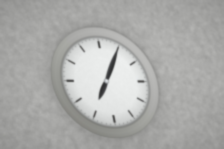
**7:05**
